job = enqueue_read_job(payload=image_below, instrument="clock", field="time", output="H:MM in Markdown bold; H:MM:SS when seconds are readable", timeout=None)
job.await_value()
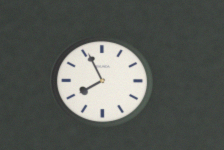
**7:56**
